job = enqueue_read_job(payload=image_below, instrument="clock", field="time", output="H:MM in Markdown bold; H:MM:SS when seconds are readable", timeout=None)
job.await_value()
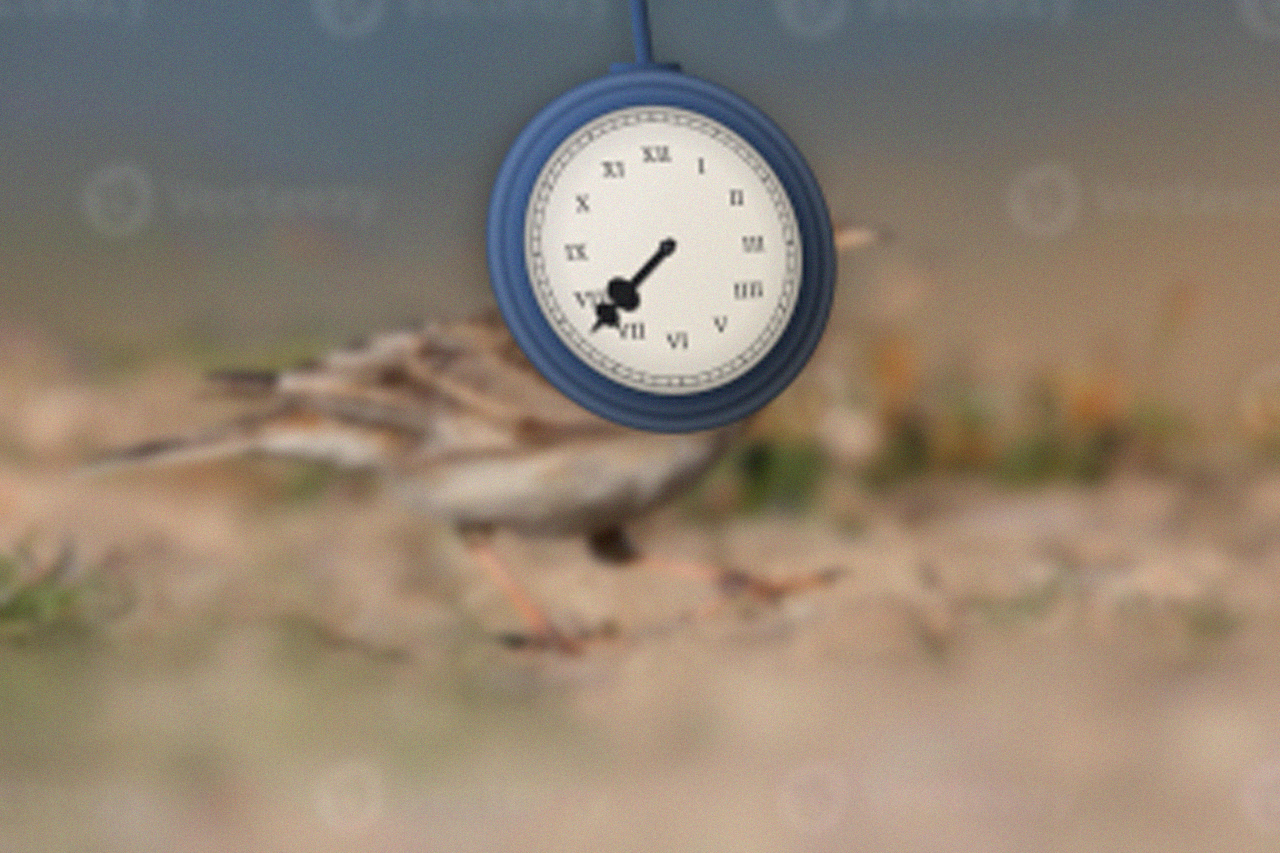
**7:38**
